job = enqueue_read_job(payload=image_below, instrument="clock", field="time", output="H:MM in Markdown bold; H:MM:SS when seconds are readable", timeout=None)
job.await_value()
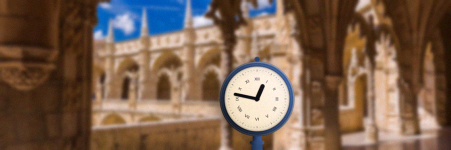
**12:47**
